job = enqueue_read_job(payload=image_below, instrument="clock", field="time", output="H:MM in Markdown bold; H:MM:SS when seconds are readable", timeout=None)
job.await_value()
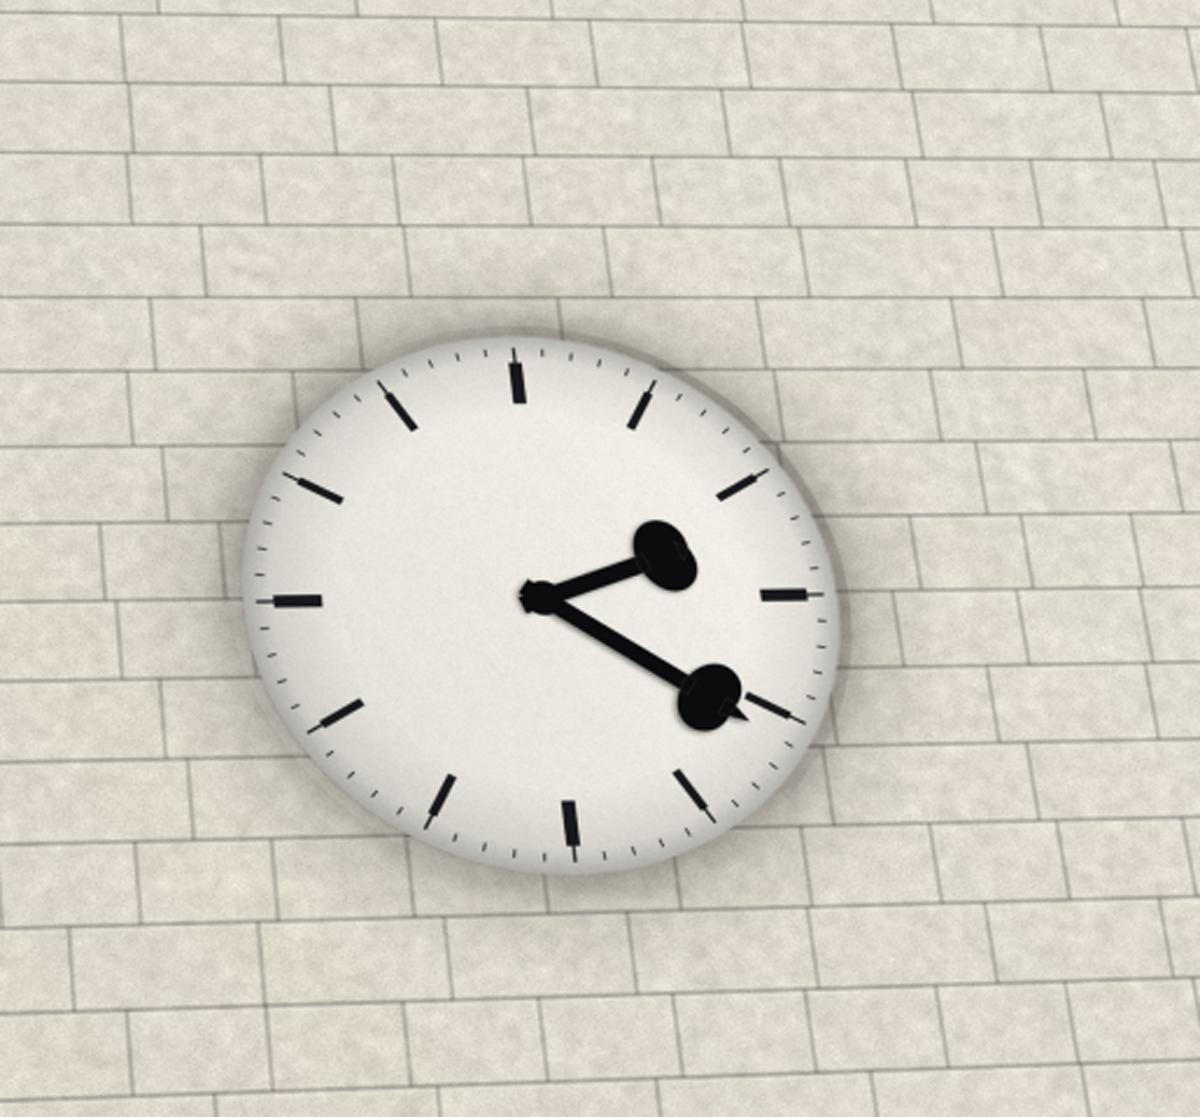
**2:21**
